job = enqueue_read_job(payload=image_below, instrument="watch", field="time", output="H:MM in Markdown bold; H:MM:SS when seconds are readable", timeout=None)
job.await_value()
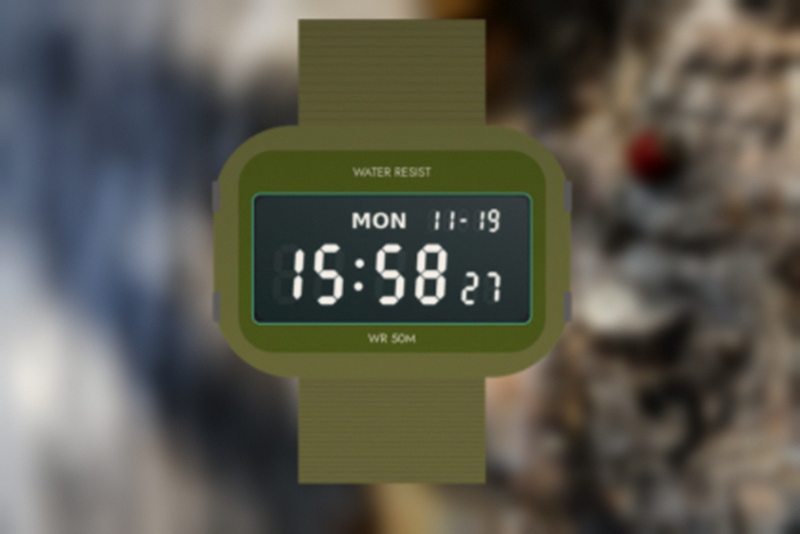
**15:58:27**
